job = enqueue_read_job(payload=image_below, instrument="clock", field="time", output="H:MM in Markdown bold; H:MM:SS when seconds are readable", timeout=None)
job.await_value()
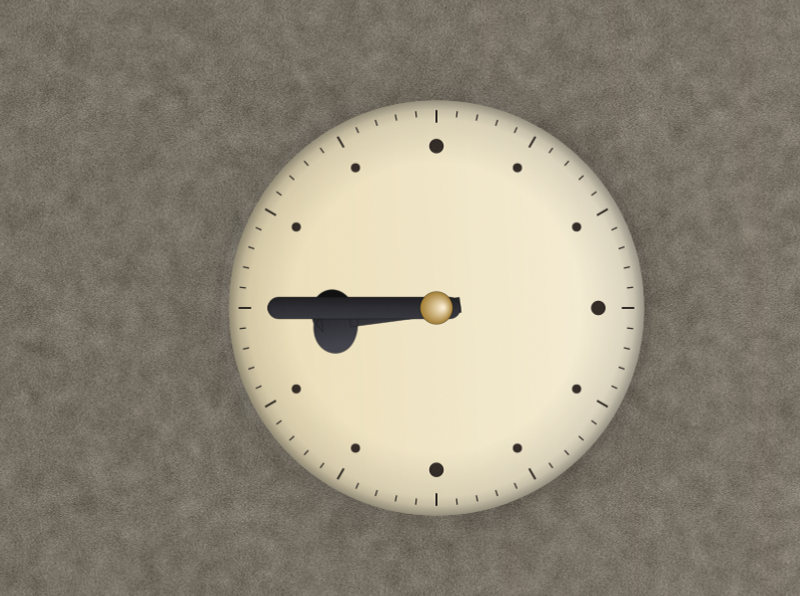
**8:45**
